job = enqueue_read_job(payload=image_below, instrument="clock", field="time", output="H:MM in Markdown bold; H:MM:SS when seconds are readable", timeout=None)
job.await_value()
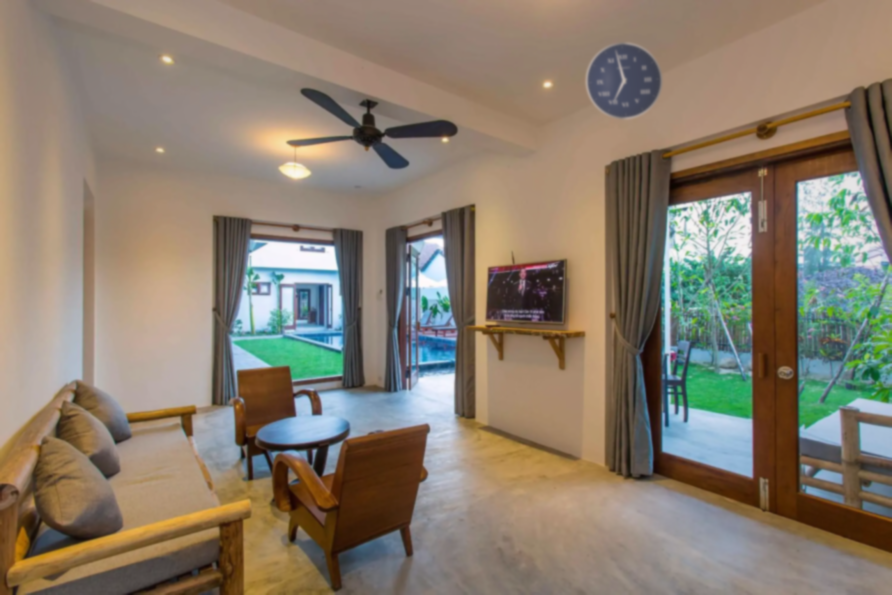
**6:58**
